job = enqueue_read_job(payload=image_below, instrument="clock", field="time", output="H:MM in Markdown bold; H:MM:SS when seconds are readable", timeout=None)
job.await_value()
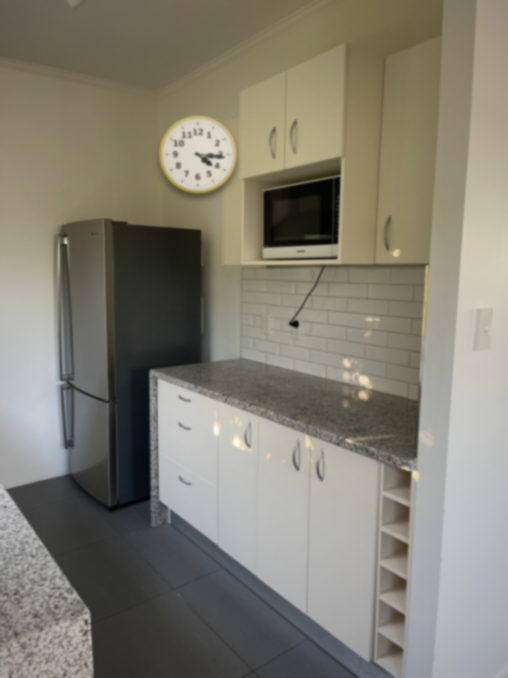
**4:16**
